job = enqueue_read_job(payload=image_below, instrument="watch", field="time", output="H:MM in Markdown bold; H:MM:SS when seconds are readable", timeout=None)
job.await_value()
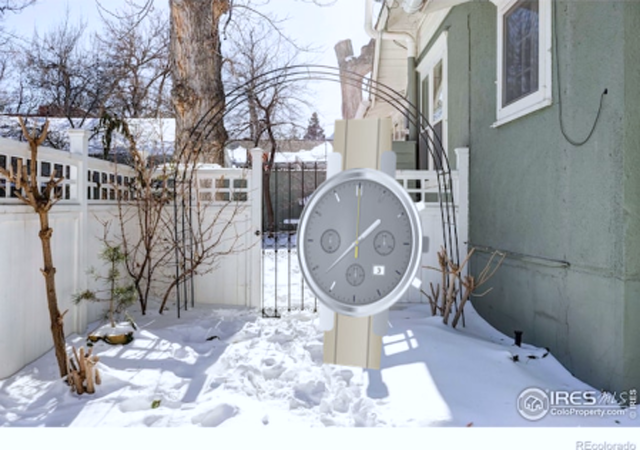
**1:38**
